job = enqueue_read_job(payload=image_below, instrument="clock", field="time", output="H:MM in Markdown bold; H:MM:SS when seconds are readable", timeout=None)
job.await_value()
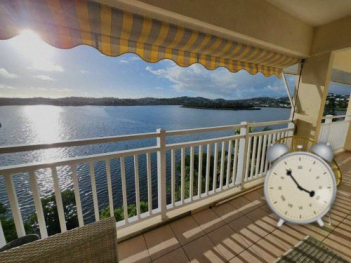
**3:54**
